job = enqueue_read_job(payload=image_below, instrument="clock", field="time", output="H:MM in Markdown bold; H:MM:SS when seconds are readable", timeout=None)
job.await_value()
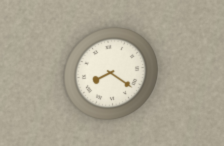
**8:22**
